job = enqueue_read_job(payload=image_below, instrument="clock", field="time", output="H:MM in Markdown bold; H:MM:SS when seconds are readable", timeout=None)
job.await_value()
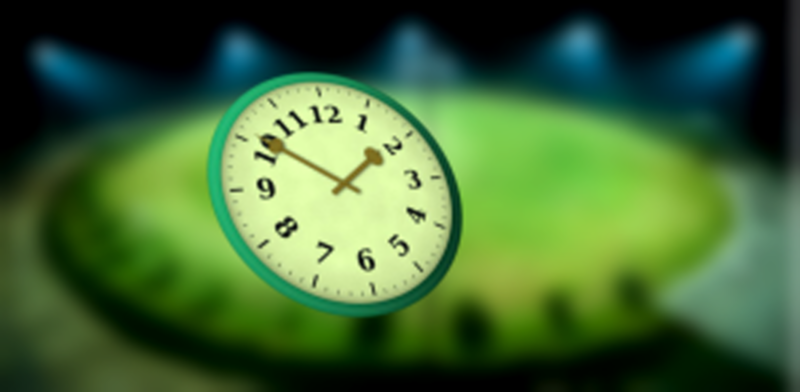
**1:51**
